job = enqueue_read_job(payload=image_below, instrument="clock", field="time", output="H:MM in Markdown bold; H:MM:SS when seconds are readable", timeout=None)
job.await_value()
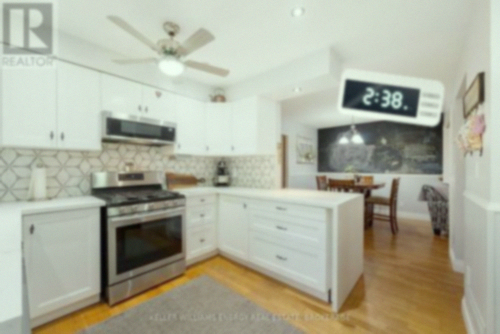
**2:38**
